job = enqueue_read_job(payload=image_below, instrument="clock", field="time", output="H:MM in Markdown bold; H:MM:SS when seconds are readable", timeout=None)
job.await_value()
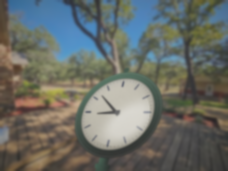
**8:52**
